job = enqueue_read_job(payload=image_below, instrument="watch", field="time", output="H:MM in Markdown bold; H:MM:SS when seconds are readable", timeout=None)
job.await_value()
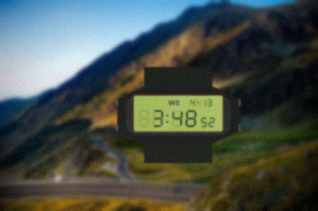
**3:48**
